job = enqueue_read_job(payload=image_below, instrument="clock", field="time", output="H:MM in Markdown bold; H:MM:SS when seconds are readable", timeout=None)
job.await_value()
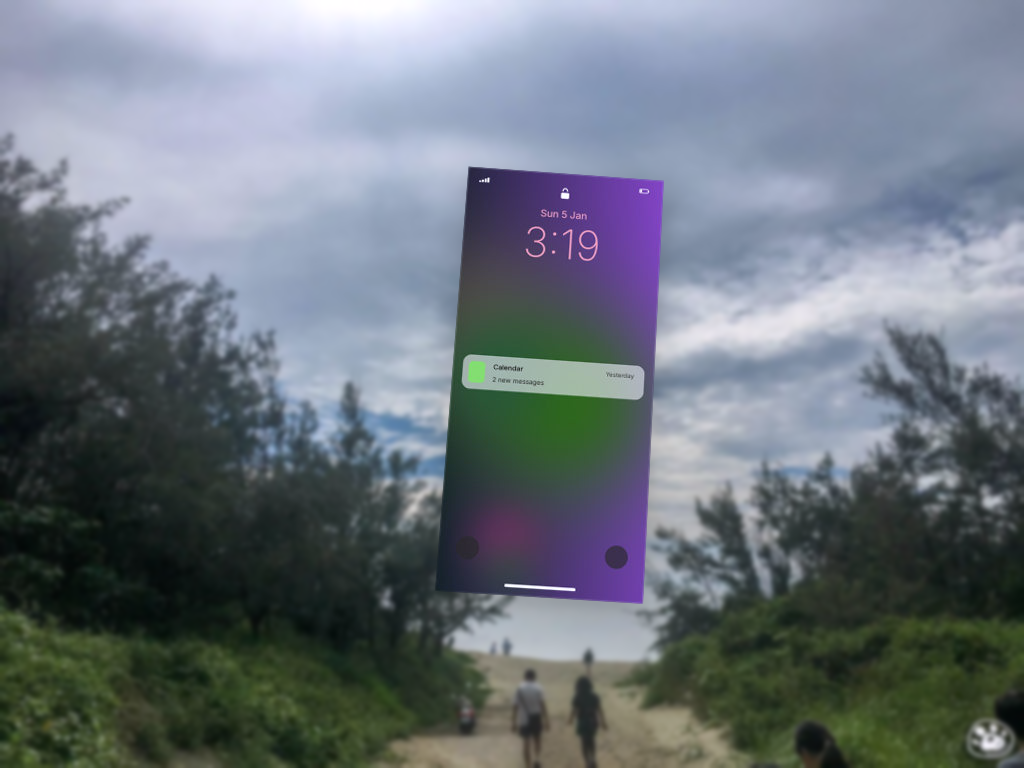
**3:19**
